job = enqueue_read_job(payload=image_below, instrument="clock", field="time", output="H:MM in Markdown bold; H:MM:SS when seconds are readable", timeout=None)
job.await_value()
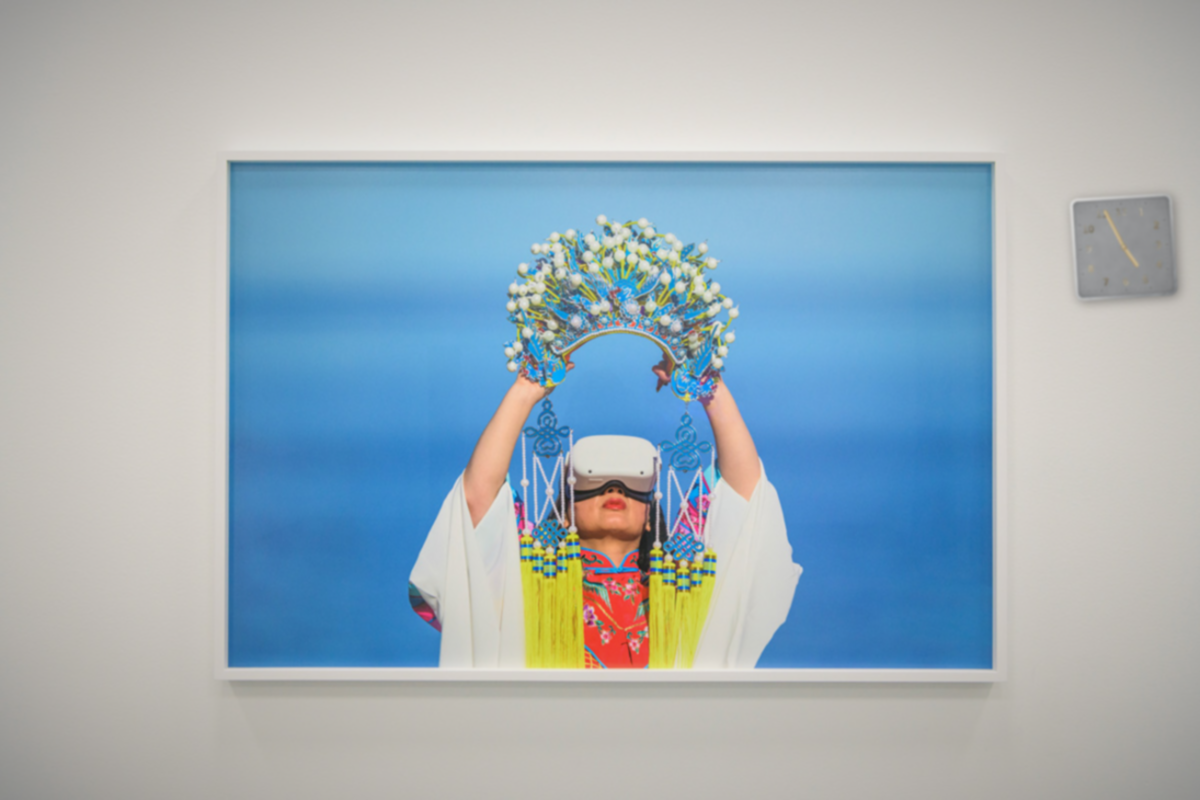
**4:56**
